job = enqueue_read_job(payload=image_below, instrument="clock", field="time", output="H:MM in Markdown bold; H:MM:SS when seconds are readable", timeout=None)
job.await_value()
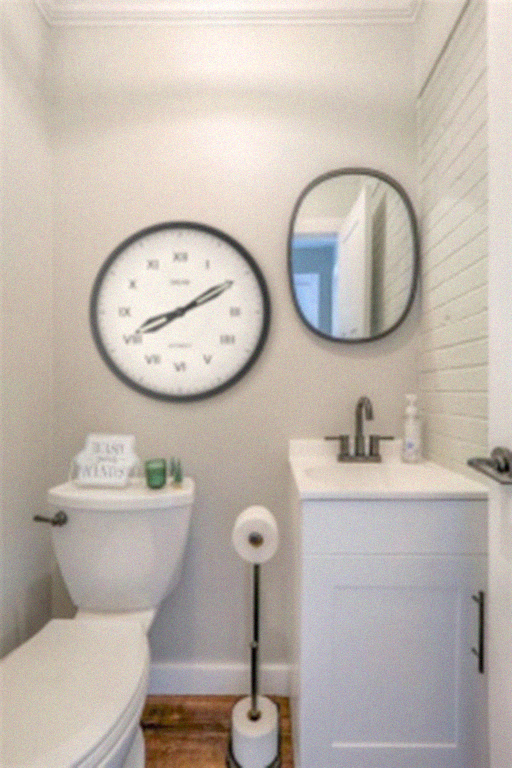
**8:10**
